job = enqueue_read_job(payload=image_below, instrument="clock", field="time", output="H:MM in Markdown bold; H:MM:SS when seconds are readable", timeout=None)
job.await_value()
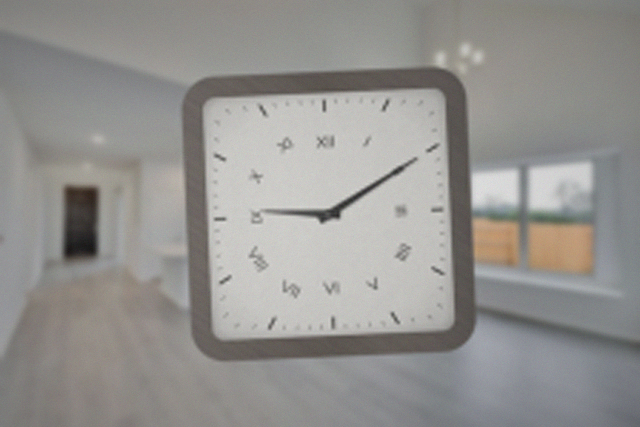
**9:10**
